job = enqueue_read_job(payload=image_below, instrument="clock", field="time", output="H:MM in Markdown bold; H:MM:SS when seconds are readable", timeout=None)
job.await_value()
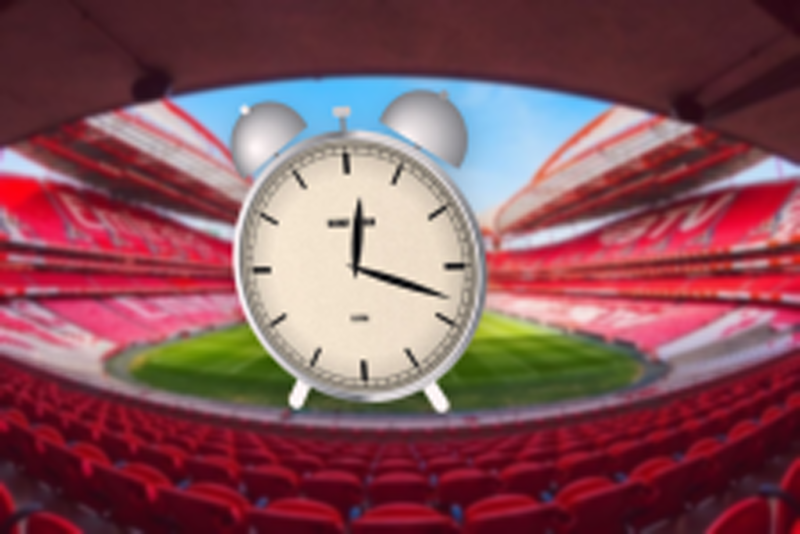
**12:18**
